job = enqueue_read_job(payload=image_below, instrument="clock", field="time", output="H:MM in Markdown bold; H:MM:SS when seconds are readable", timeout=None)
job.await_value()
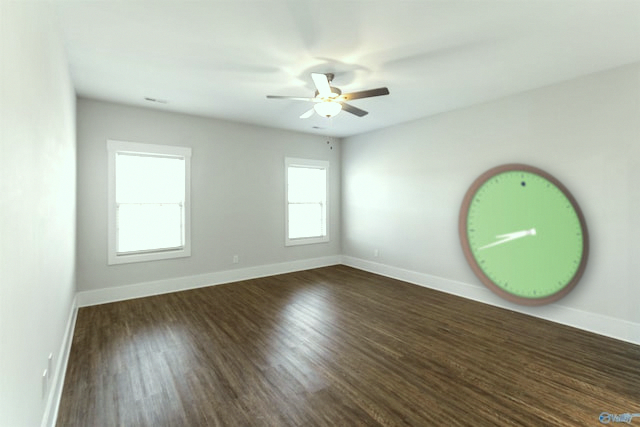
**8:42**
